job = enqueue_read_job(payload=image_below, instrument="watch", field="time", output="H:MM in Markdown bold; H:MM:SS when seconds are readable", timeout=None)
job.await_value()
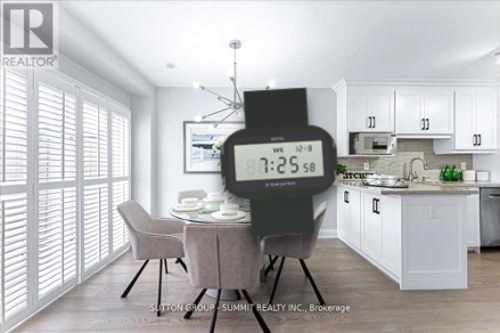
**7:25:58**
